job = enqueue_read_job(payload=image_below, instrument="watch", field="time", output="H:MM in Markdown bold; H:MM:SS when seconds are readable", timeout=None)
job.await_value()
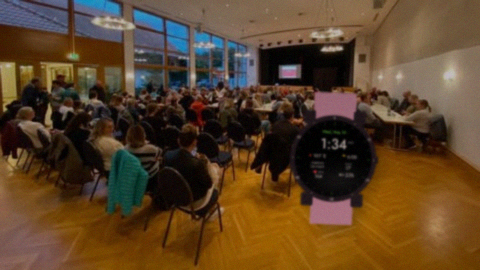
**1:34**
